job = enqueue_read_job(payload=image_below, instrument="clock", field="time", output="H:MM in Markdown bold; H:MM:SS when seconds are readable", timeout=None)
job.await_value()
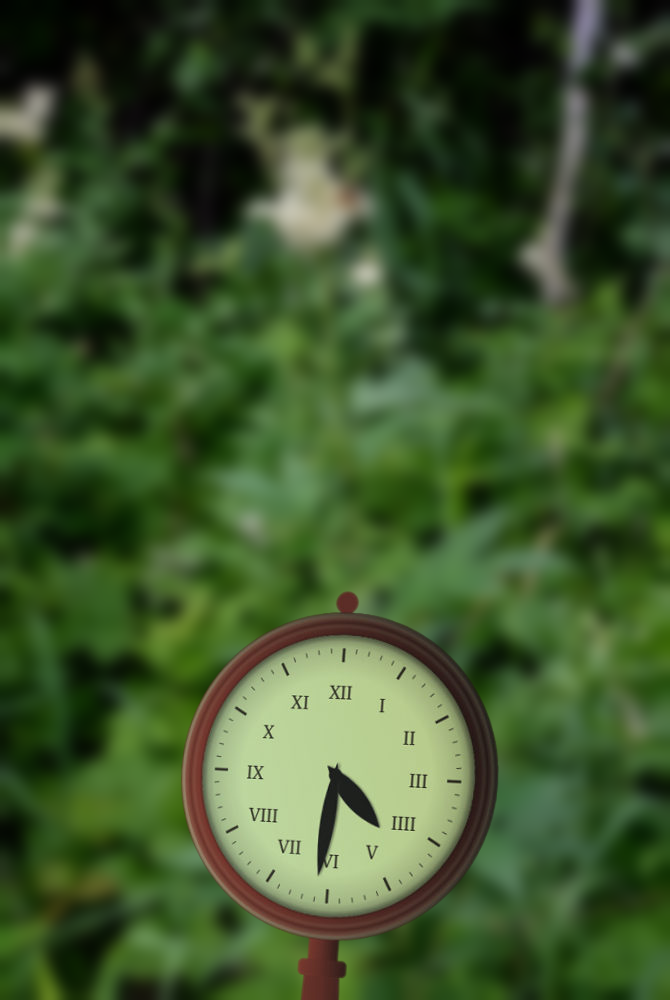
**4:31**
